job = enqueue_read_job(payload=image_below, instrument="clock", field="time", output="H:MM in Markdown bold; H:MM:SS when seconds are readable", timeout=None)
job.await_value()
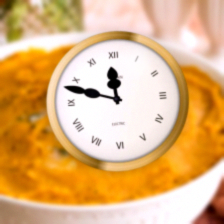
**11:48**
